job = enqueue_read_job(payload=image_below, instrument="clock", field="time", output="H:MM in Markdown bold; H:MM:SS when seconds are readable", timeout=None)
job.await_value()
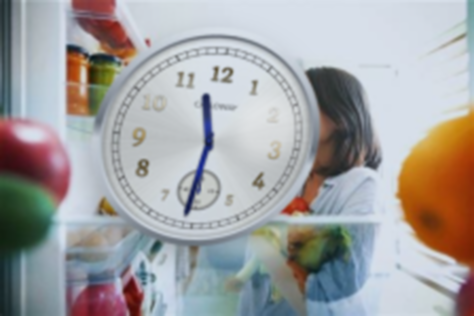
**11:31**
